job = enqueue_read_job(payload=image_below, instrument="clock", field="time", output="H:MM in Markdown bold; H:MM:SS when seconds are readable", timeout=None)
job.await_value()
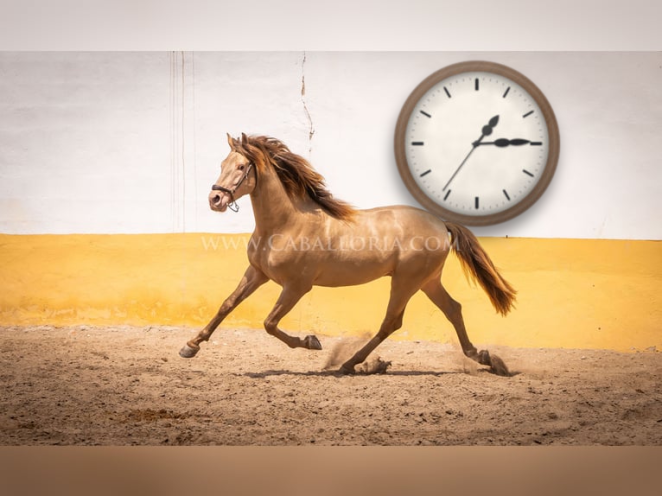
**1:14:36**
